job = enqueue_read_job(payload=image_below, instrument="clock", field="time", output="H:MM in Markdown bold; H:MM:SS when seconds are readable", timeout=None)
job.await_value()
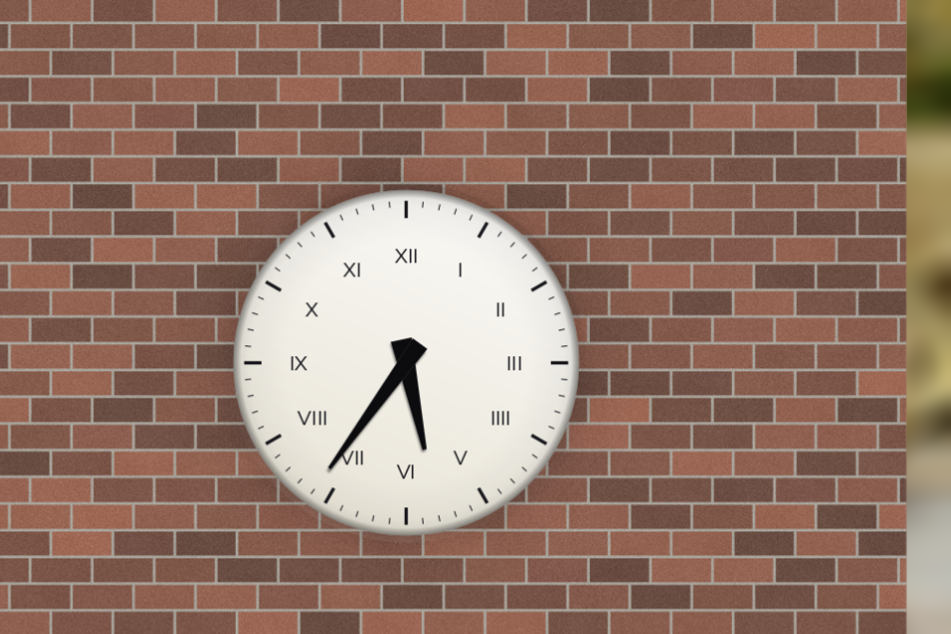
**5:36**
